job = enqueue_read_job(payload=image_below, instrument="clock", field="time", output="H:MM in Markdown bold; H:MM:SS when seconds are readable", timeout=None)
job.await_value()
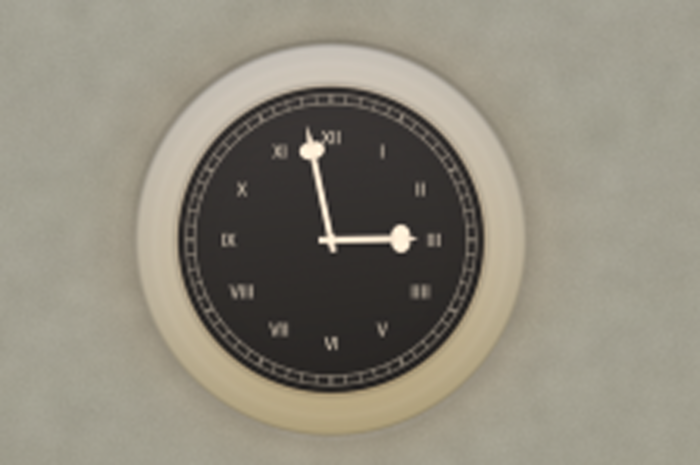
**2:58**
